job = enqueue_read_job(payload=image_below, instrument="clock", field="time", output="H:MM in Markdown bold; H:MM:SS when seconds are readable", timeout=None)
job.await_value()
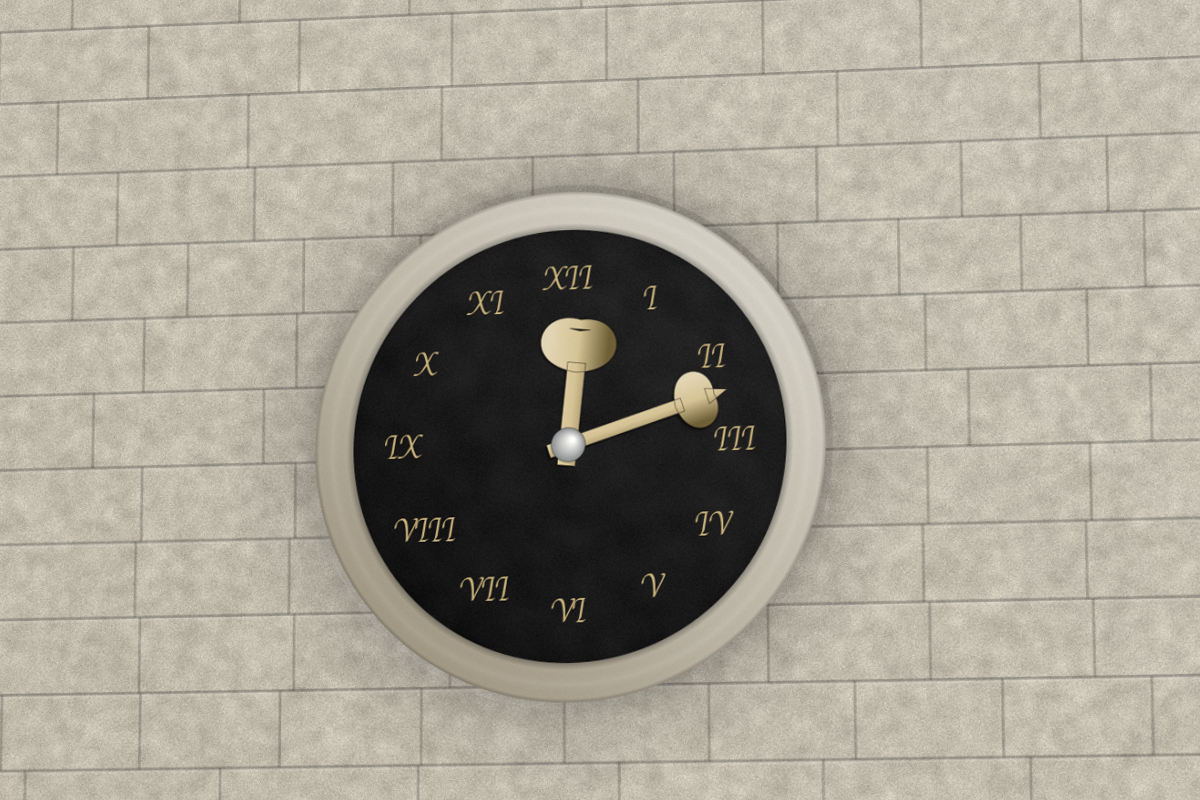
**12:12**
